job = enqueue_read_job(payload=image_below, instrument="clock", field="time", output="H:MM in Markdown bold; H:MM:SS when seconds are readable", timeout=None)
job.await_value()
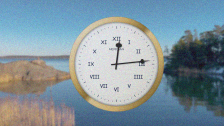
**12:14**
